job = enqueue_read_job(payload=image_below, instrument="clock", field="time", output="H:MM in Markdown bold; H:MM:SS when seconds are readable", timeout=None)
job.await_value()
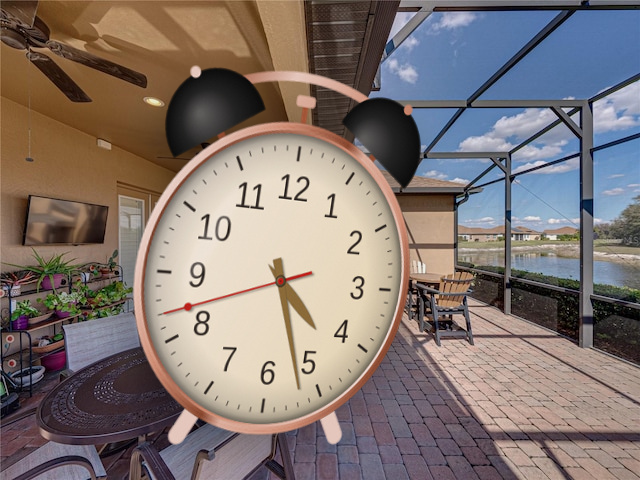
**4:26:42**
